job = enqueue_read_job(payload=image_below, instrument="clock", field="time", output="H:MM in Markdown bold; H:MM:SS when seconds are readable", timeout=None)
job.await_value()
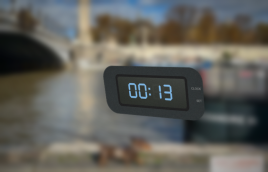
**0:13**
